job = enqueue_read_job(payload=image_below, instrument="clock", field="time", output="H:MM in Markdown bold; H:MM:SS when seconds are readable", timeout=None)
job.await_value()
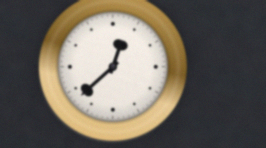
**12:38**
